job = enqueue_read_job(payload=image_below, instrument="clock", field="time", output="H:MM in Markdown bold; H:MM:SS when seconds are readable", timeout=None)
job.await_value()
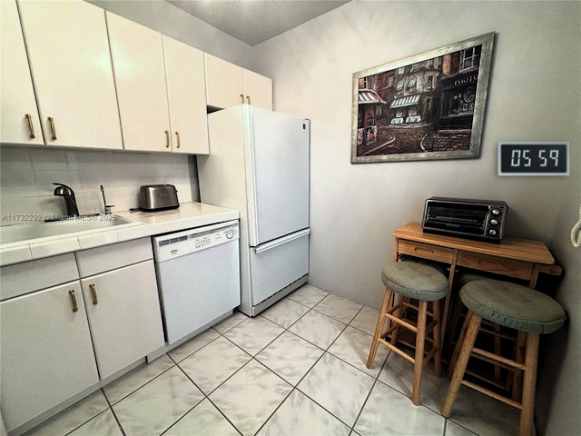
**5:59**
